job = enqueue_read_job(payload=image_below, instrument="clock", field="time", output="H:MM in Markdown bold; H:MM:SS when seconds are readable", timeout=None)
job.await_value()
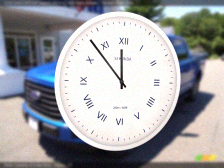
**11:53**
